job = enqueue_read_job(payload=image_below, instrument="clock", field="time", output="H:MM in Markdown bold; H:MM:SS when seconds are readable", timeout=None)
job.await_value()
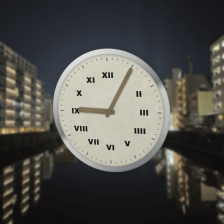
**9:05**
